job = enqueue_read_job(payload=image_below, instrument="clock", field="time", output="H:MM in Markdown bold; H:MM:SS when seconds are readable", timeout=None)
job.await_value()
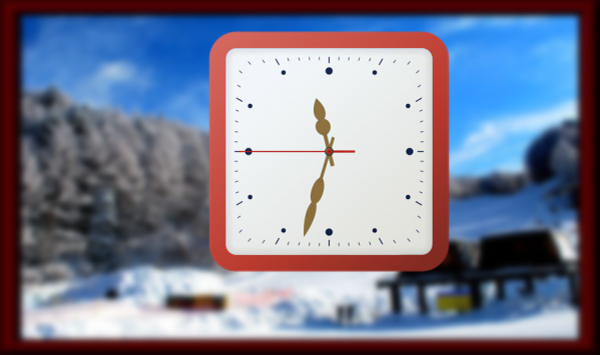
**11:32:45**
